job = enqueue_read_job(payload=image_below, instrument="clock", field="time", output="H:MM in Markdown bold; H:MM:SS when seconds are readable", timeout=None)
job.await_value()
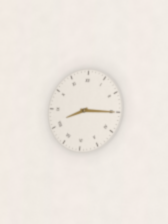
**8:15**
